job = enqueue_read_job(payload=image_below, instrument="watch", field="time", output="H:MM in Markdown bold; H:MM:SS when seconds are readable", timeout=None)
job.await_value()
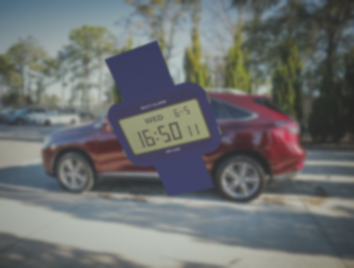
**16:50:11**
